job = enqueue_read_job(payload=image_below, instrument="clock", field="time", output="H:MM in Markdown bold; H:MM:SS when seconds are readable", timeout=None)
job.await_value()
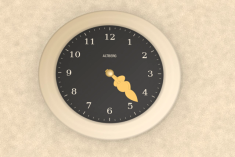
**4:23**
